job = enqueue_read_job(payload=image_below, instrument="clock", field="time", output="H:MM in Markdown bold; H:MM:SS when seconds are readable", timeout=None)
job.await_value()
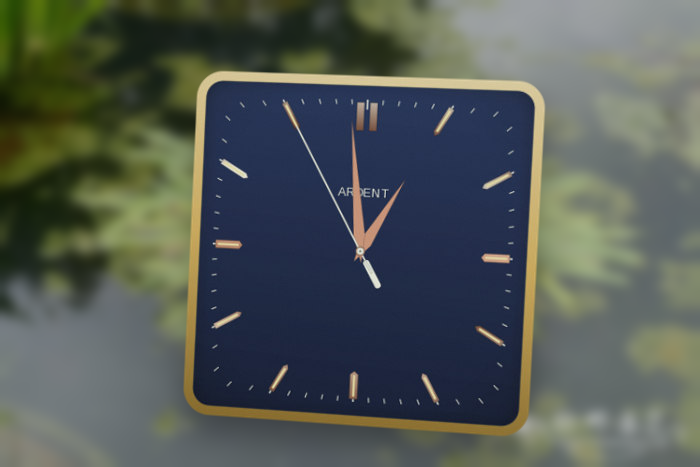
**12:58:55**
